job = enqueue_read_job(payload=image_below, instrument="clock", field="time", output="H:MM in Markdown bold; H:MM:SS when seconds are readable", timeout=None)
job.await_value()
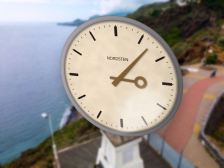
**3:07**
